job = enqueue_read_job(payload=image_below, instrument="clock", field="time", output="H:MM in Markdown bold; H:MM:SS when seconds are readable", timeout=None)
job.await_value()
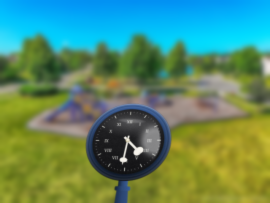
**4:31**
